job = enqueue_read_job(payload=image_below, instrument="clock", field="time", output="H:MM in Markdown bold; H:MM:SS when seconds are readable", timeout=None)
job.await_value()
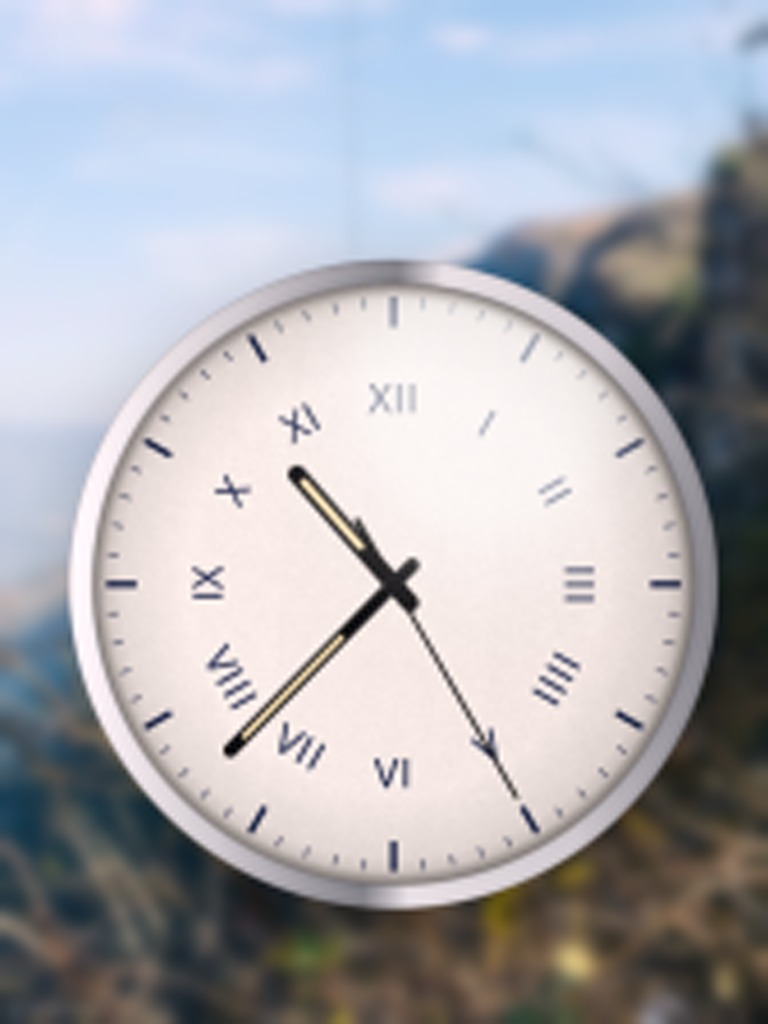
**10:37:25**
